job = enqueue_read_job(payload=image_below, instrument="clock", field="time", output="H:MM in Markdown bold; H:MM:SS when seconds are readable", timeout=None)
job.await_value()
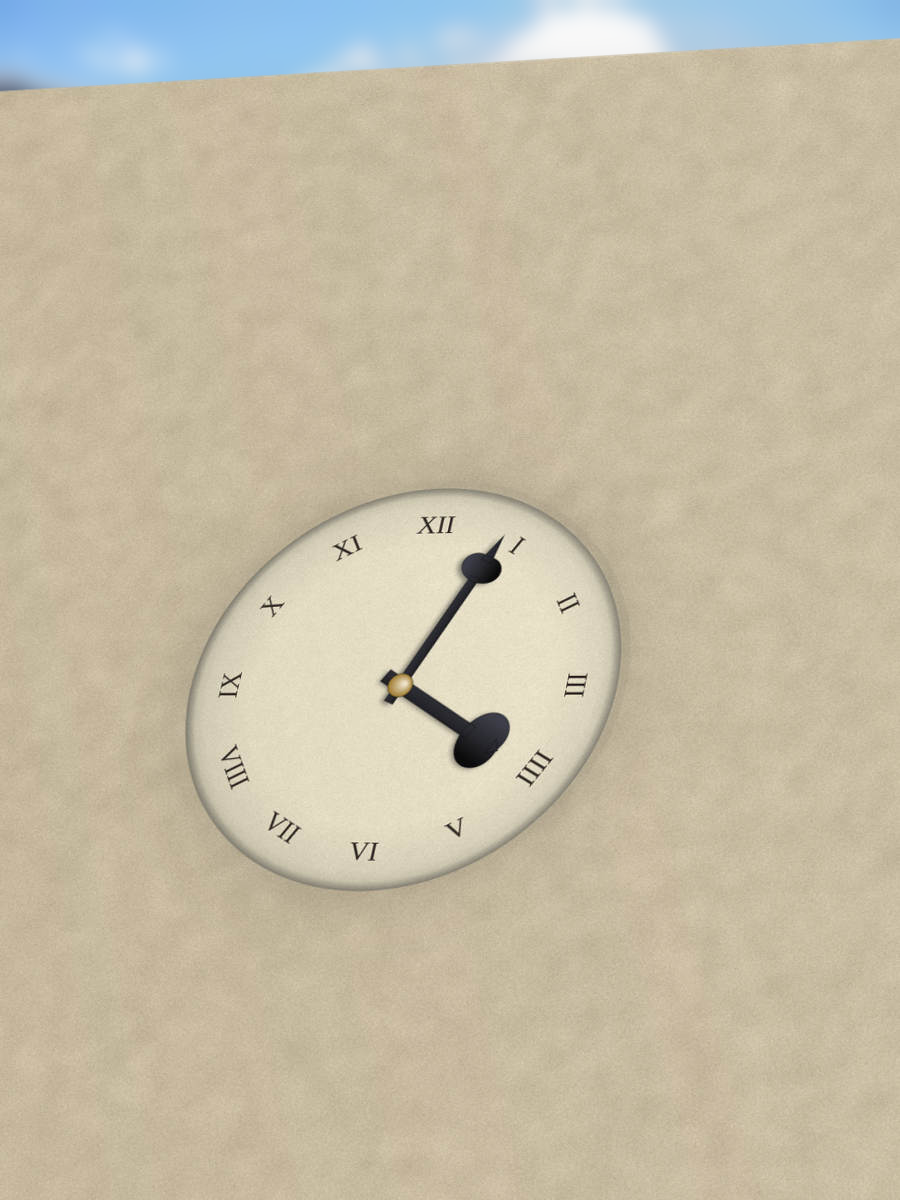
**4:04**
